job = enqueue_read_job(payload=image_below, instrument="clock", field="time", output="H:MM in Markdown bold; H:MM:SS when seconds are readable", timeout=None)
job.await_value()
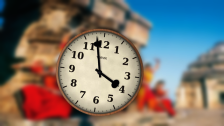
**3:58**
